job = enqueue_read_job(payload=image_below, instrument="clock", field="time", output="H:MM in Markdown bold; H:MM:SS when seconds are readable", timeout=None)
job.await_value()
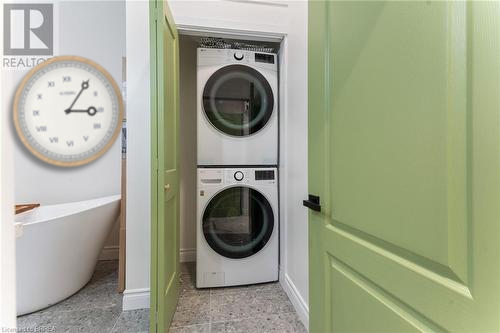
**3:06**
